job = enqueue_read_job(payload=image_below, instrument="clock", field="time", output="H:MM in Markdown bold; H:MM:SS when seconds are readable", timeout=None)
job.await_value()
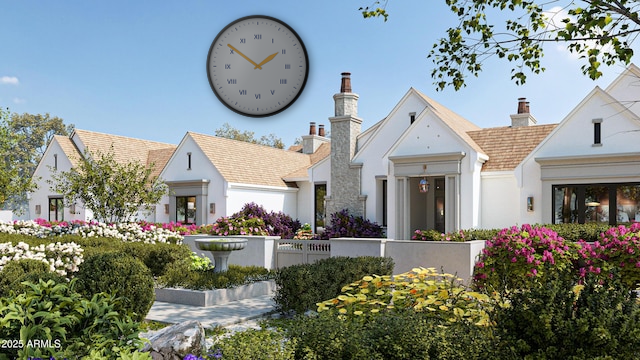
**1:51**
